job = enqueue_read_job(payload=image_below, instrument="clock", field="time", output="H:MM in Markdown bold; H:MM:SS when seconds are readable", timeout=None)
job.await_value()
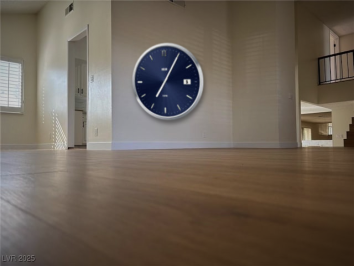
**7:05**
